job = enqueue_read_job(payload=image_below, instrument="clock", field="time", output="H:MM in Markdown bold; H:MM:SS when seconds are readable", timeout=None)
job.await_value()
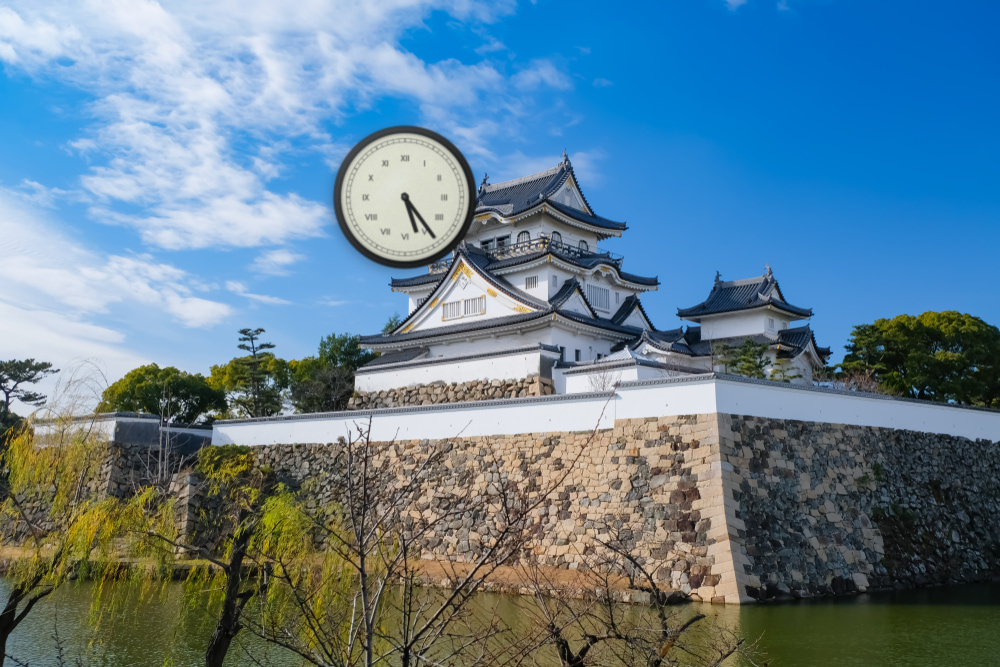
**5:24**
